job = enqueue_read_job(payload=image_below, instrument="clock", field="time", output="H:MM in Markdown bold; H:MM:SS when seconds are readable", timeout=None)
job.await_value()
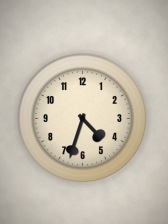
**4:33**
